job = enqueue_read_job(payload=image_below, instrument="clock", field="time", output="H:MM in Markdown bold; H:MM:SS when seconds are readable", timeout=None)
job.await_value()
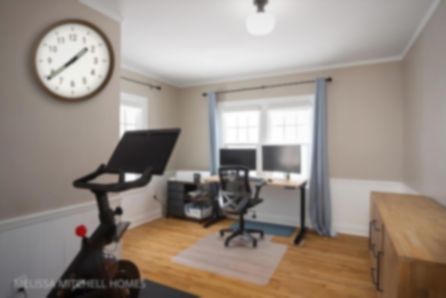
**1:39**
